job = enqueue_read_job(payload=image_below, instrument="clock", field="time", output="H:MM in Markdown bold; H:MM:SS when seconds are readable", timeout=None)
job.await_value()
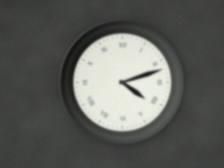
**4:12**
